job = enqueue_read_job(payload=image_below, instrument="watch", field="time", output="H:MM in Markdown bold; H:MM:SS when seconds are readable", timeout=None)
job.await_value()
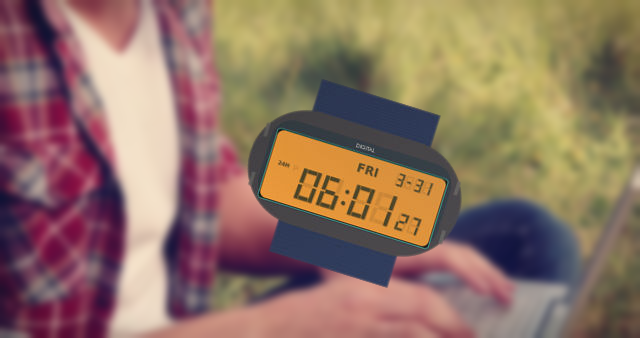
**6:01:27**
